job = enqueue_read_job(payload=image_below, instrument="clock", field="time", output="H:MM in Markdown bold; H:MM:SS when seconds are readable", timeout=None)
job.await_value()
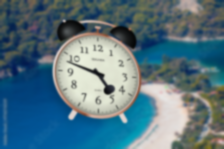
**4:48**
